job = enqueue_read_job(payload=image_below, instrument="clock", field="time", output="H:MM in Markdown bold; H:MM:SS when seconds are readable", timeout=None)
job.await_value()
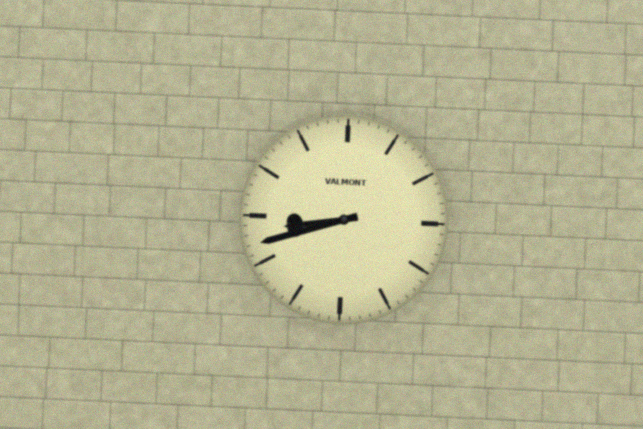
**8:42**
